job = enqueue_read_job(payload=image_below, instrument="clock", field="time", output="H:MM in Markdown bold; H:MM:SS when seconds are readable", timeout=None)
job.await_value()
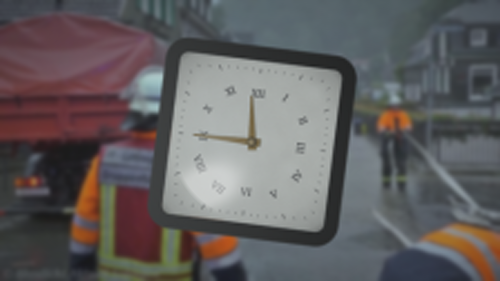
**11:45**
